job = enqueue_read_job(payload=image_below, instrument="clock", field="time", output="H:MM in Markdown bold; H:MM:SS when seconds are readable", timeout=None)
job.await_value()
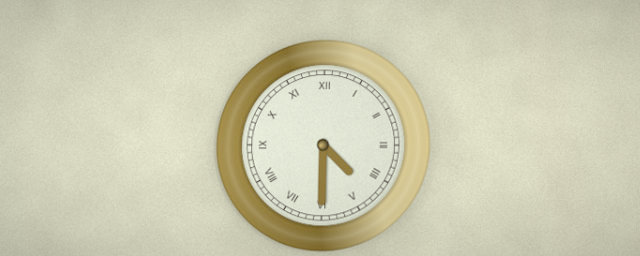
**4:30**
